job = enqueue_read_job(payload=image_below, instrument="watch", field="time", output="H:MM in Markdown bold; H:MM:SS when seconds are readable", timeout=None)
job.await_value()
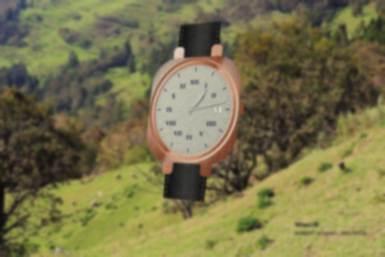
**1:13**
